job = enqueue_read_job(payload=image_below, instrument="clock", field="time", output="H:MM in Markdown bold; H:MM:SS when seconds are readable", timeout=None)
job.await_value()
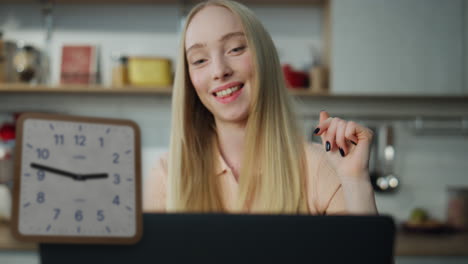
**2:47**
